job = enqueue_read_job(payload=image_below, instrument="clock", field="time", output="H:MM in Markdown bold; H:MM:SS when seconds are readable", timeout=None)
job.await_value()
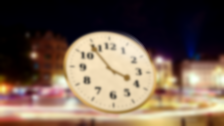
**3:54**
